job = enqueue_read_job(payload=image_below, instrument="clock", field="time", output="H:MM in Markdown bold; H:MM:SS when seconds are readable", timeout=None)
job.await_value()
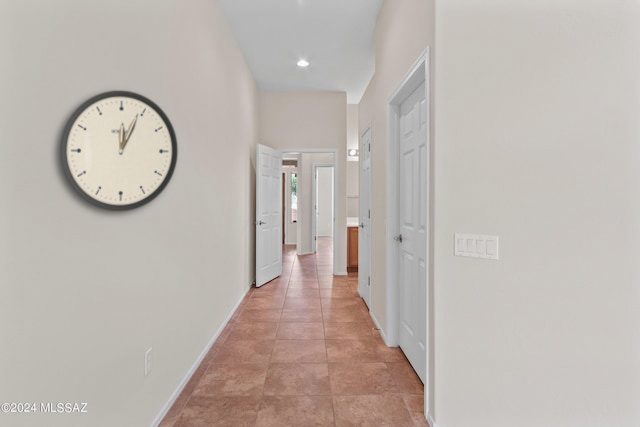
**12:04**
